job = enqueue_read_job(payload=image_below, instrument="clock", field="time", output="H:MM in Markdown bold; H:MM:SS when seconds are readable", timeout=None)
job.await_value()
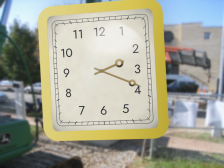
**2:19**
